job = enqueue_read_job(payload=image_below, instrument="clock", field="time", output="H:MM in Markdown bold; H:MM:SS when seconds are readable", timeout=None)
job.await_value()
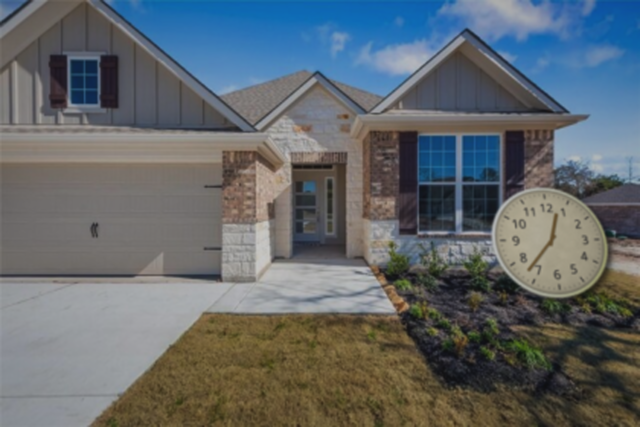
**12:37**
